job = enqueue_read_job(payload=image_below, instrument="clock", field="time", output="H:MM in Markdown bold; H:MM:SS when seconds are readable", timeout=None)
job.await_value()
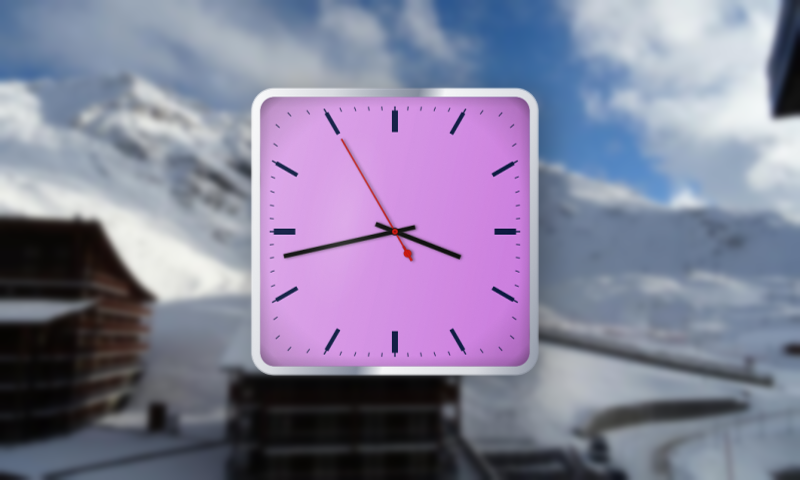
**3:42:55**
